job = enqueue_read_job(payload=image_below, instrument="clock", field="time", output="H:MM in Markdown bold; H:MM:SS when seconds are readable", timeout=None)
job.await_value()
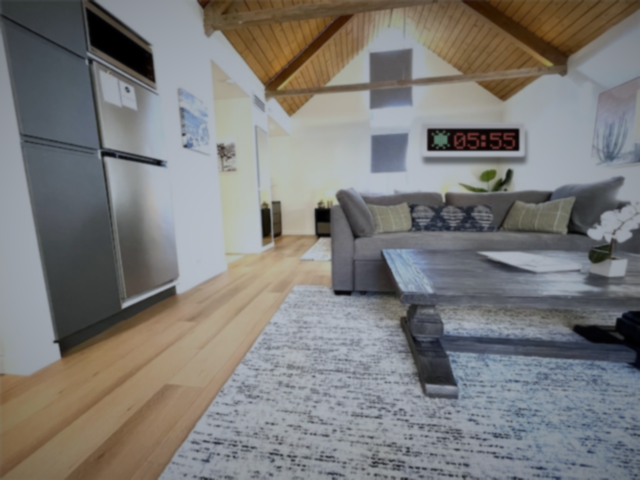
**5:55**
